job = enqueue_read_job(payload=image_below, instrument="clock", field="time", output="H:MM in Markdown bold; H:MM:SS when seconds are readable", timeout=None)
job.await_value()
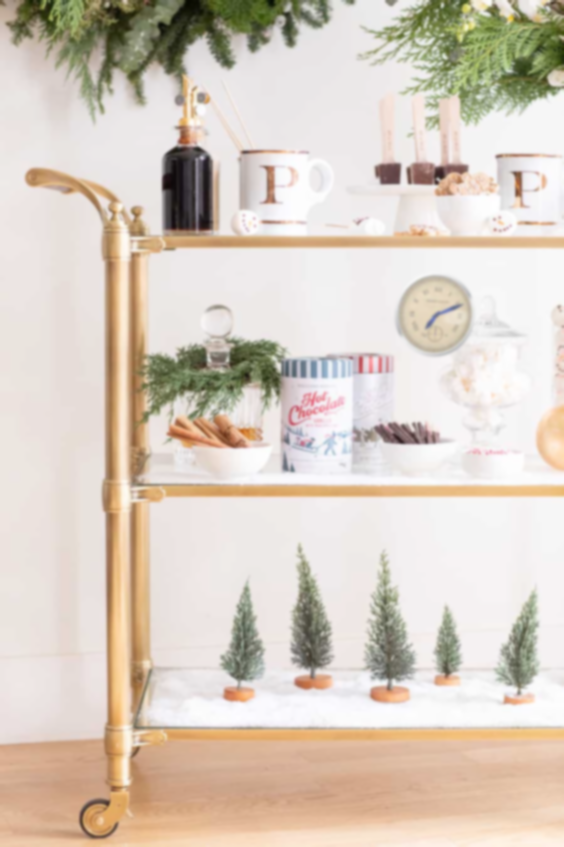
**7:11**
